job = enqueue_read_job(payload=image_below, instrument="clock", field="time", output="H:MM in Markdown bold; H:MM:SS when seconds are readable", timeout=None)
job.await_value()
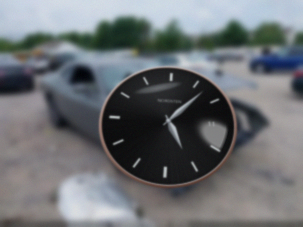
**5:07**
